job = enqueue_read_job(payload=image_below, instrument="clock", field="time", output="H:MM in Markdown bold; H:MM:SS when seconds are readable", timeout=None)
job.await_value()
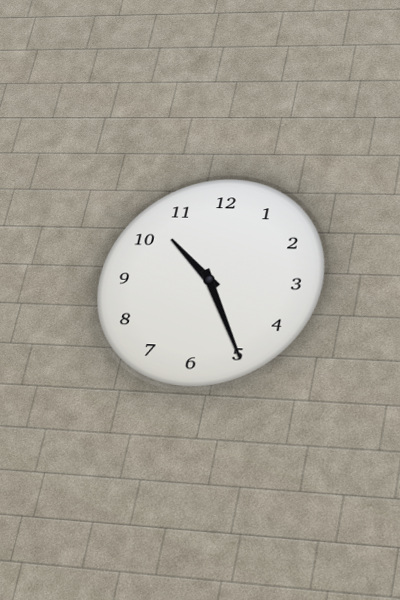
**10:25**
